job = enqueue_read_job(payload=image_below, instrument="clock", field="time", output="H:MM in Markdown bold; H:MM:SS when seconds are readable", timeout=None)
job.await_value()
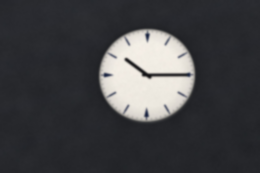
**10:15**
